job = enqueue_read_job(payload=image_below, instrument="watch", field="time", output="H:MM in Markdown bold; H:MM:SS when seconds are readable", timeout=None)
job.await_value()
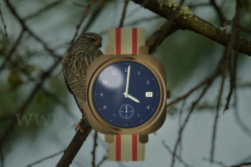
**4:01**
